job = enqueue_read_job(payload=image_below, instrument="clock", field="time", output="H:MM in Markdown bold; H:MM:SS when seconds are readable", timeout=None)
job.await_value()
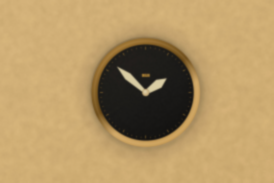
**1:52**
